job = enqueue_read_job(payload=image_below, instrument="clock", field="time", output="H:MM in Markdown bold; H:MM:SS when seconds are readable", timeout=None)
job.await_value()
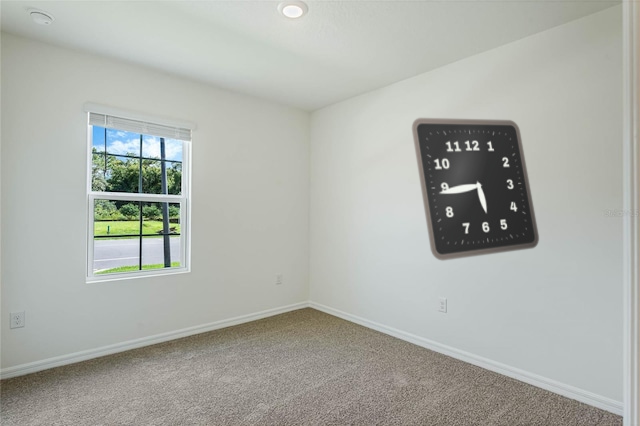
**5:44**
